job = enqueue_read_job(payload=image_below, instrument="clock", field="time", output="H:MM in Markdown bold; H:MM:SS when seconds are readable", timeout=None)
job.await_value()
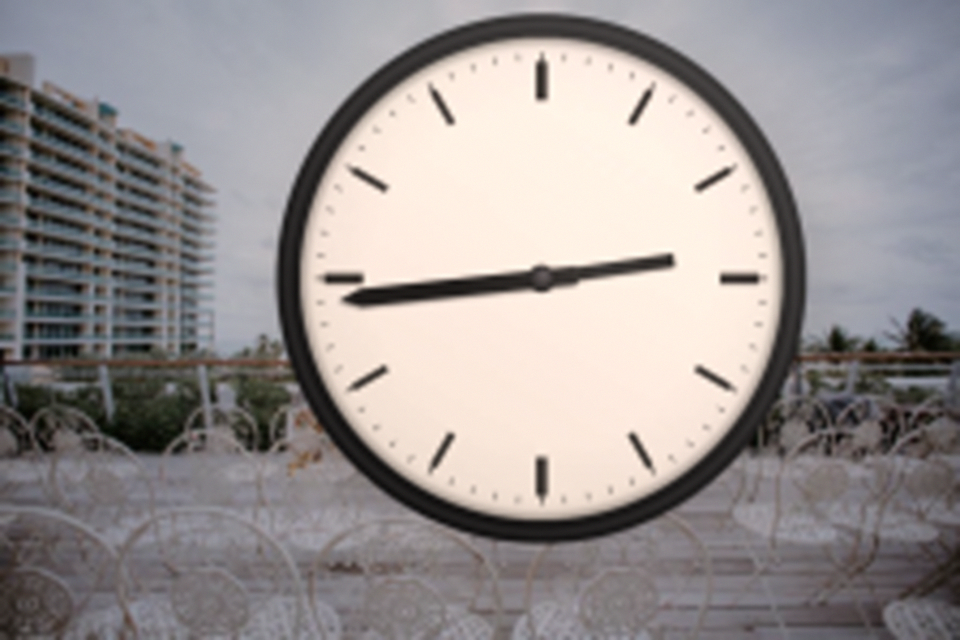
**2:44**
